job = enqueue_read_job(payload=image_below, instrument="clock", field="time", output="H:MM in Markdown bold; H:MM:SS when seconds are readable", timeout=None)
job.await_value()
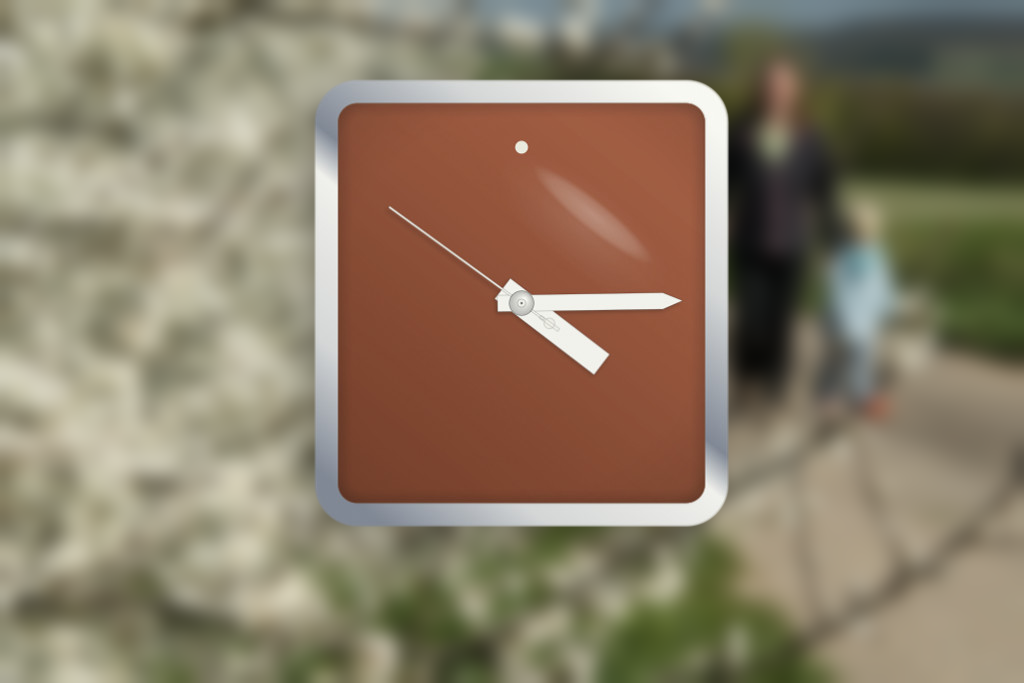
**4:14:51**
